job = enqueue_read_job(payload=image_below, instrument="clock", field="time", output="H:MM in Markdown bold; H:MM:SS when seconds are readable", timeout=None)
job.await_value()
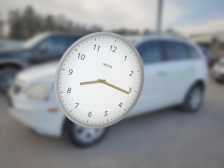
**8:16**
